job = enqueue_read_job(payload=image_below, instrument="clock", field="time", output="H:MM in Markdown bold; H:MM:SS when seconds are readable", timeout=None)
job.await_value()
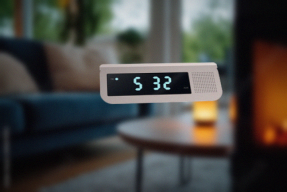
**5:32**
